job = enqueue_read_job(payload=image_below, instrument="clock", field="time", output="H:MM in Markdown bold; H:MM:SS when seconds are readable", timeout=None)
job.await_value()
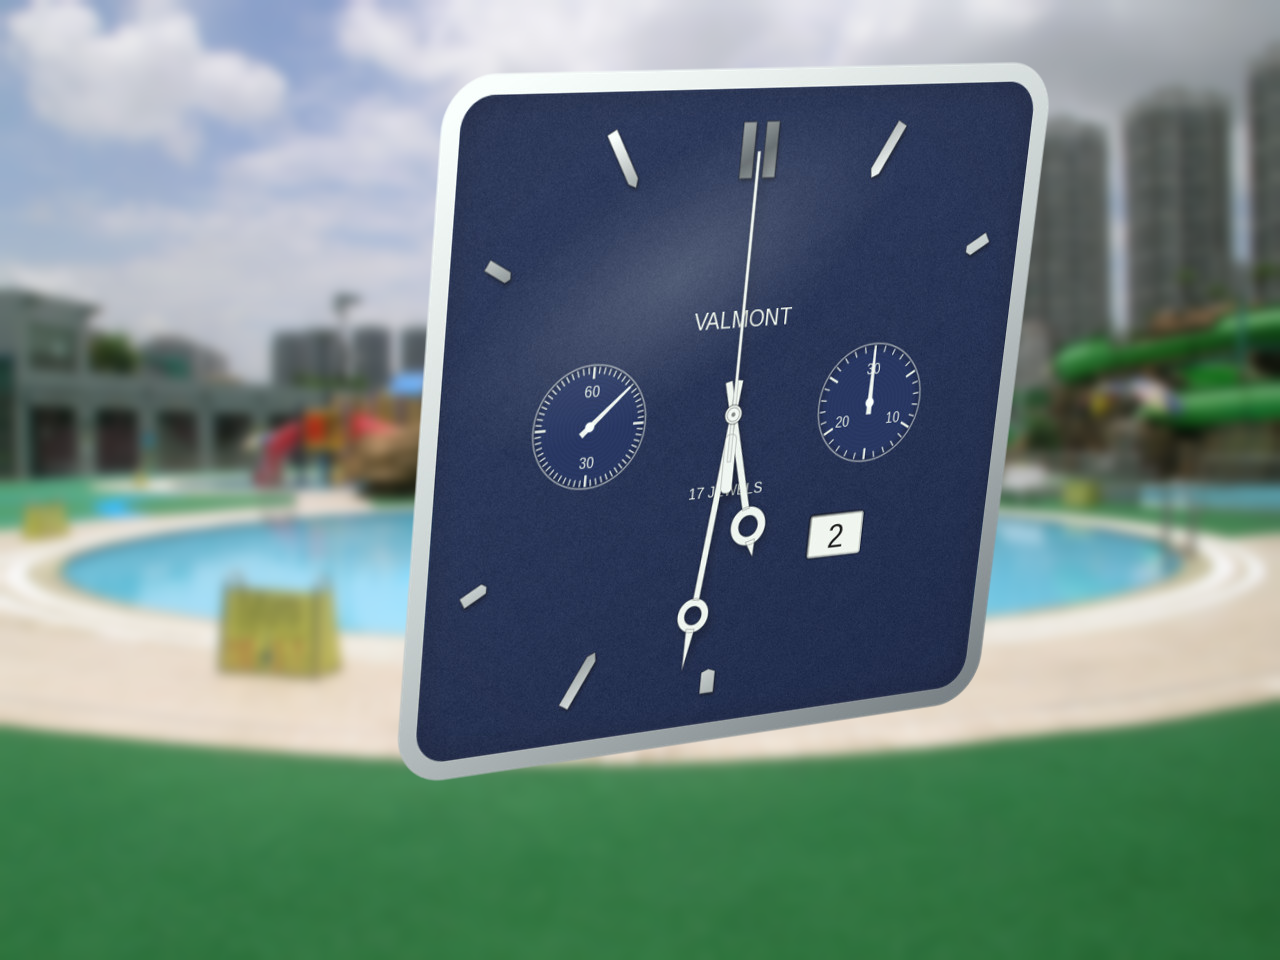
**5:31:08**
